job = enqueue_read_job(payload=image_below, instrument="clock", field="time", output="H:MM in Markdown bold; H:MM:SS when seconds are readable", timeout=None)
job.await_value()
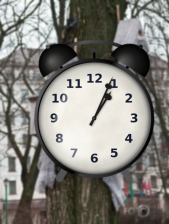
**1:04**
